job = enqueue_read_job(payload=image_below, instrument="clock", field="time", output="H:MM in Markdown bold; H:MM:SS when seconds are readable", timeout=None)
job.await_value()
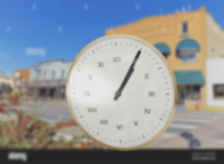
**1:05**
